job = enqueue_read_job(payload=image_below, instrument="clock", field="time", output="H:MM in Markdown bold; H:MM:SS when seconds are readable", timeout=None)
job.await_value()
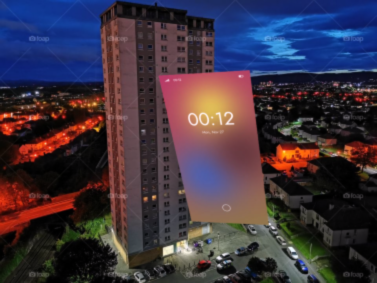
**0:12**
